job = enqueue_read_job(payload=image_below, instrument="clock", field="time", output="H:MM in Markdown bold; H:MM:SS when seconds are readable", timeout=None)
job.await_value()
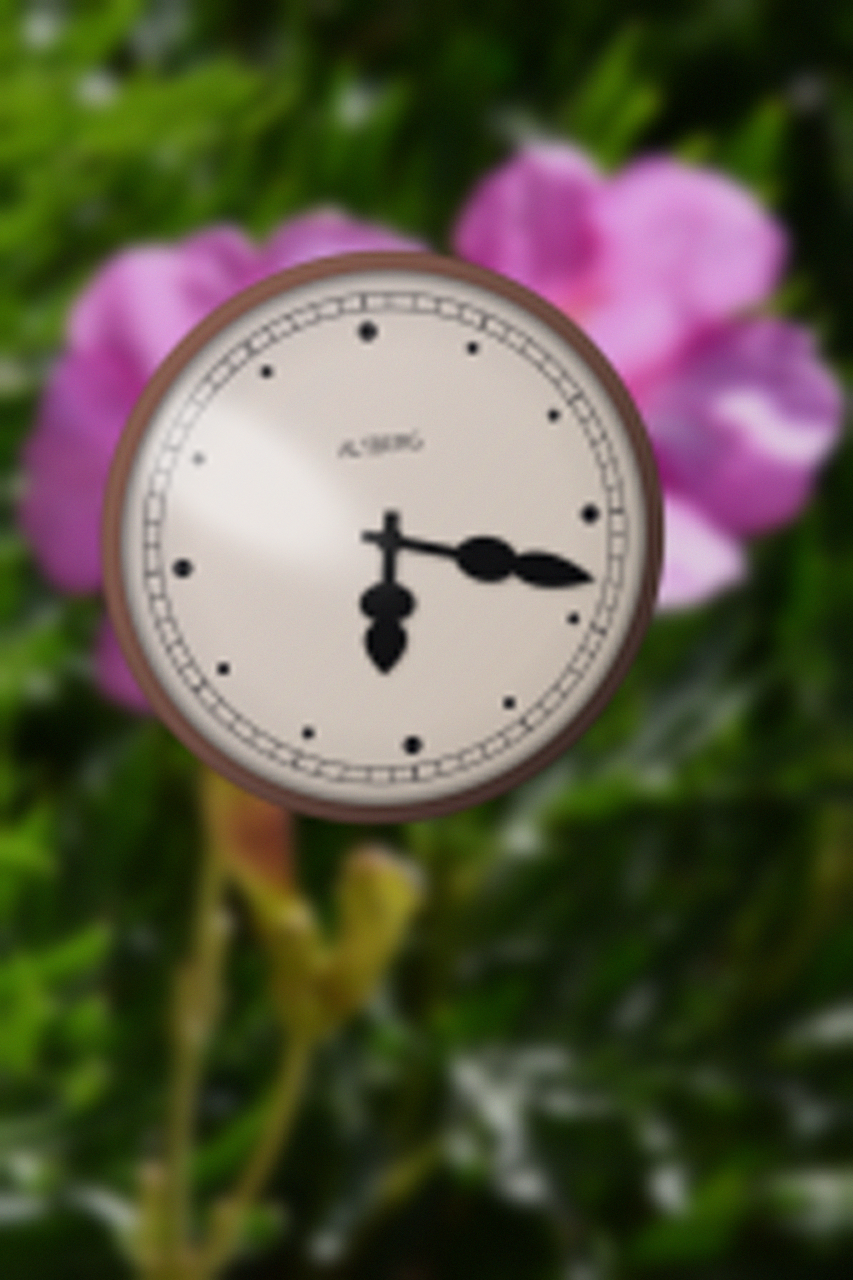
**6:18**
